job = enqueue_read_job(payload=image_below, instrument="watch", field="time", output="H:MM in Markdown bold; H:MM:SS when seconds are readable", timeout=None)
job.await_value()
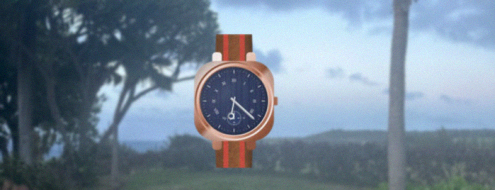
**6:22**
